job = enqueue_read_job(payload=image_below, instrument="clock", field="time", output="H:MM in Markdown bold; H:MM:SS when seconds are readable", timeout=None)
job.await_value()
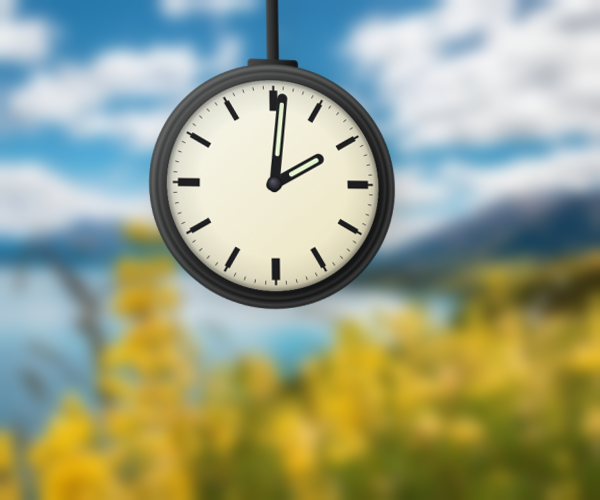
**2:01**
